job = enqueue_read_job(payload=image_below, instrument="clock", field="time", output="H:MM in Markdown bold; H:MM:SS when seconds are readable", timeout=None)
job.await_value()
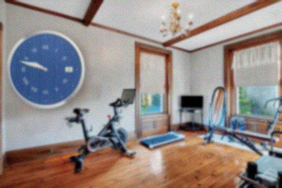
**9:48**
